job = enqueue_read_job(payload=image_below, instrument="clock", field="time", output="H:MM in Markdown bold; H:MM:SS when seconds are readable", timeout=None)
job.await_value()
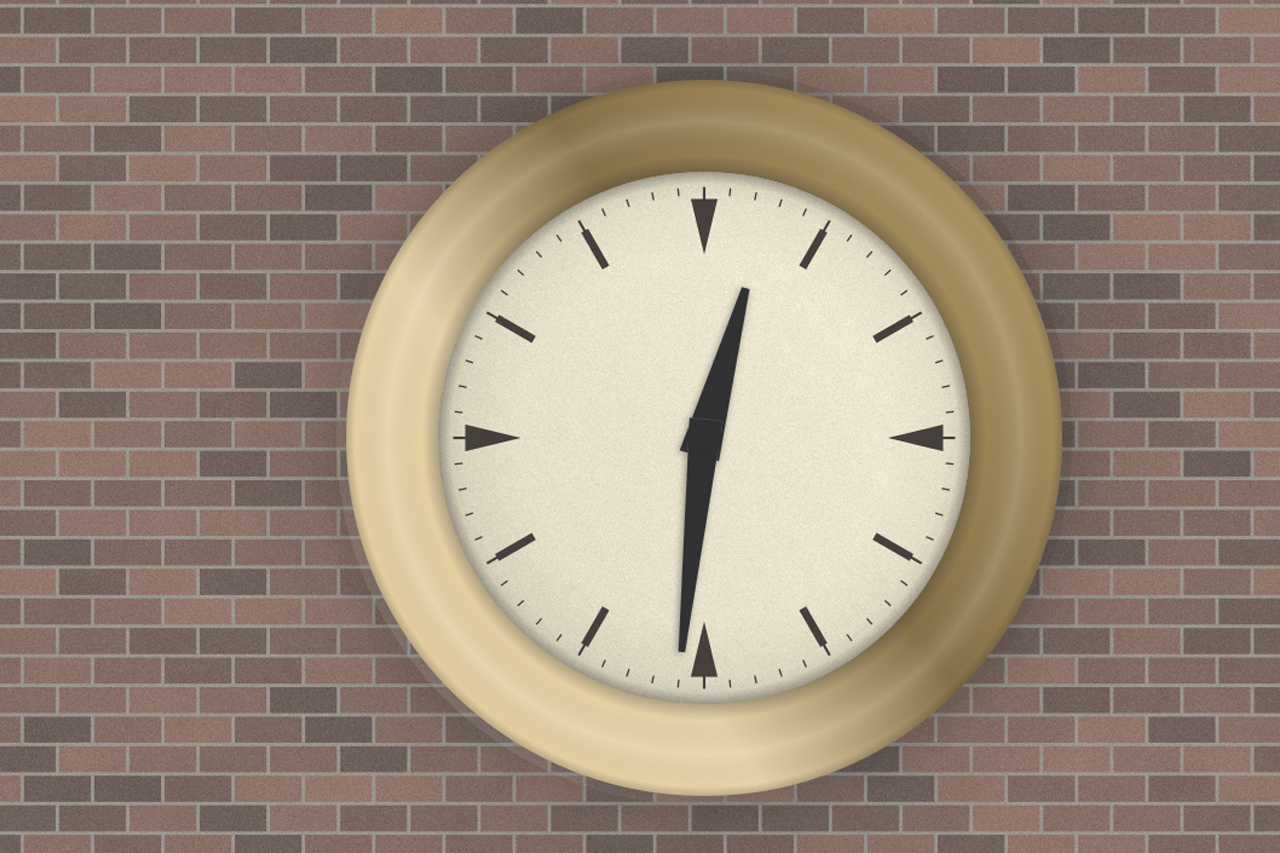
**12:31**
